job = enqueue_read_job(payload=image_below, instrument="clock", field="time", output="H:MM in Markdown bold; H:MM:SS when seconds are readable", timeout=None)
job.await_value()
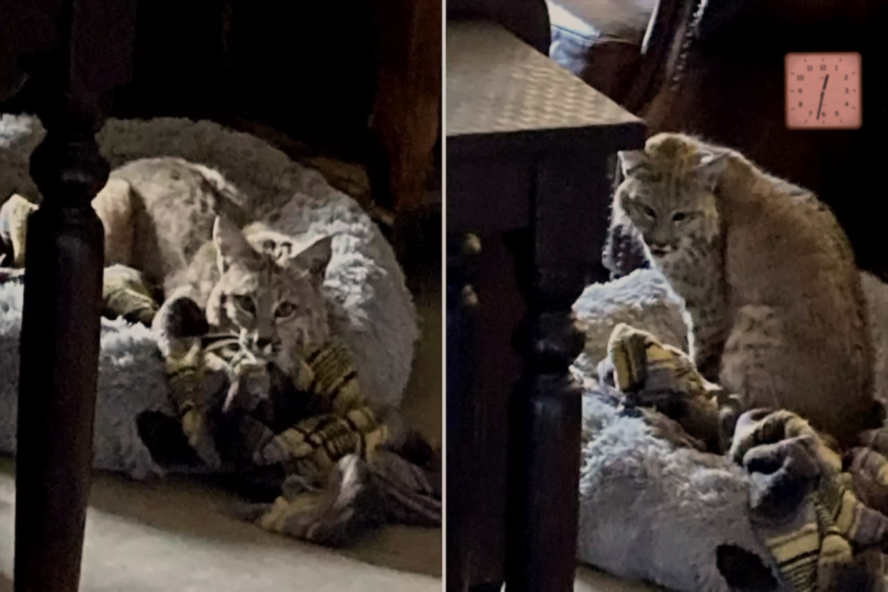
**12:32**
